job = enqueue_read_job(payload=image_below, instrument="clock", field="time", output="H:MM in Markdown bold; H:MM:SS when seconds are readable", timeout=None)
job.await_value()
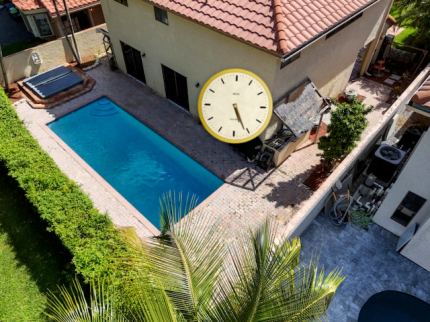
**5:26**
